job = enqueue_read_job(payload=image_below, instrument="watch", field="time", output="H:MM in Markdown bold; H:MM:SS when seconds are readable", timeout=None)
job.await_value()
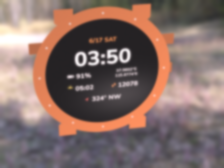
**3:50**
